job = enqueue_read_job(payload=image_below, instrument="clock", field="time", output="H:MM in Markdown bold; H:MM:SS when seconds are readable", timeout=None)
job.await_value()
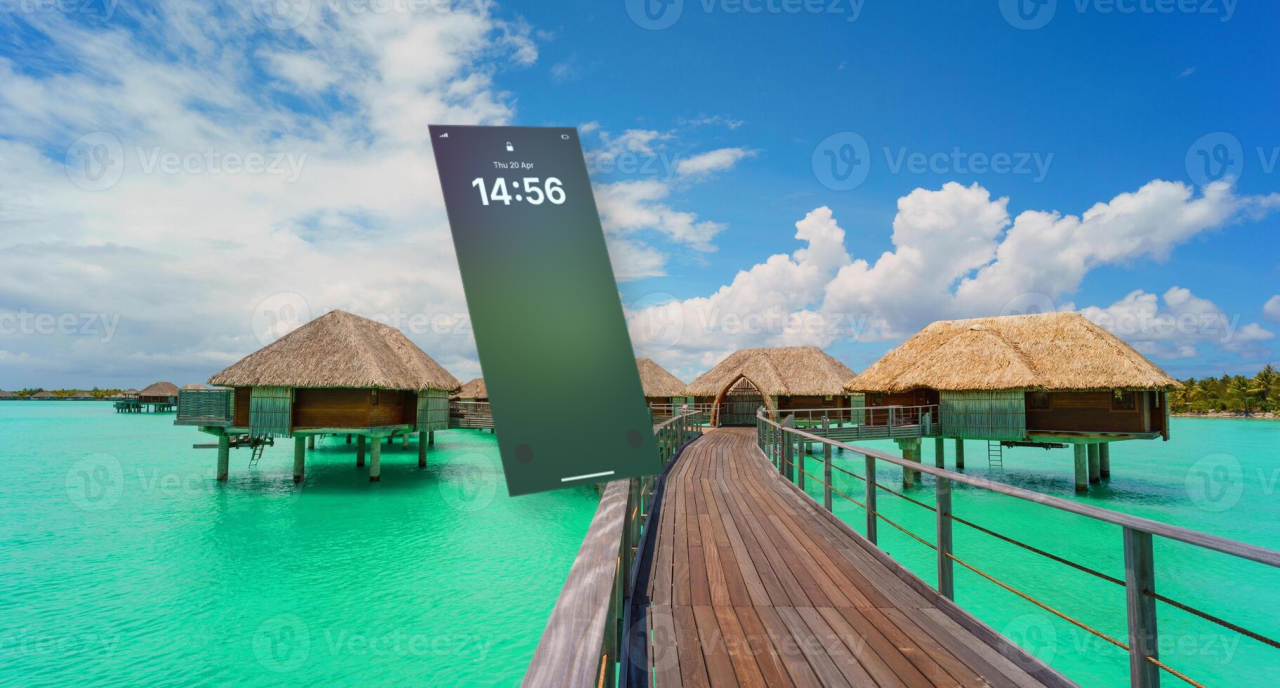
**14:56**
